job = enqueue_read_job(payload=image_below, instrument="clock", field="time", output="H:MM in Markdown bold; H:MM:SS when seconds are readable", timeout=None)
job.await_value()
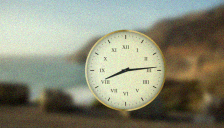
**8:14**
